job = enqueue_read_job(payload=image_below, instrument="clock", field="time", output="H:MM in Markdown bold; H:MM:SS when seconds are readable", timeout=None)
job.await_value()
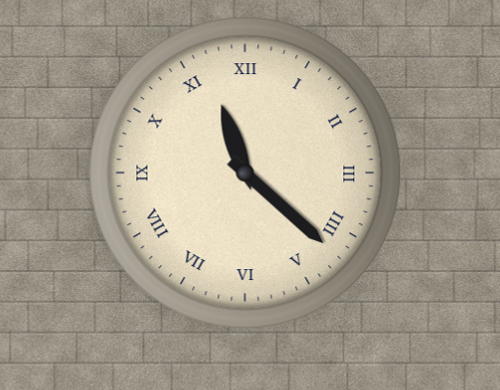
**11:22**
